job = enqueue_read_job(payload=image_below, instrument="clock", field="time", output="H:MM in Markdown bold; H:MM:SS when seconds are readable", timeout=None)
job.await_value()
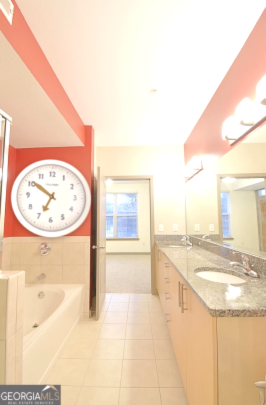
**6:51**
